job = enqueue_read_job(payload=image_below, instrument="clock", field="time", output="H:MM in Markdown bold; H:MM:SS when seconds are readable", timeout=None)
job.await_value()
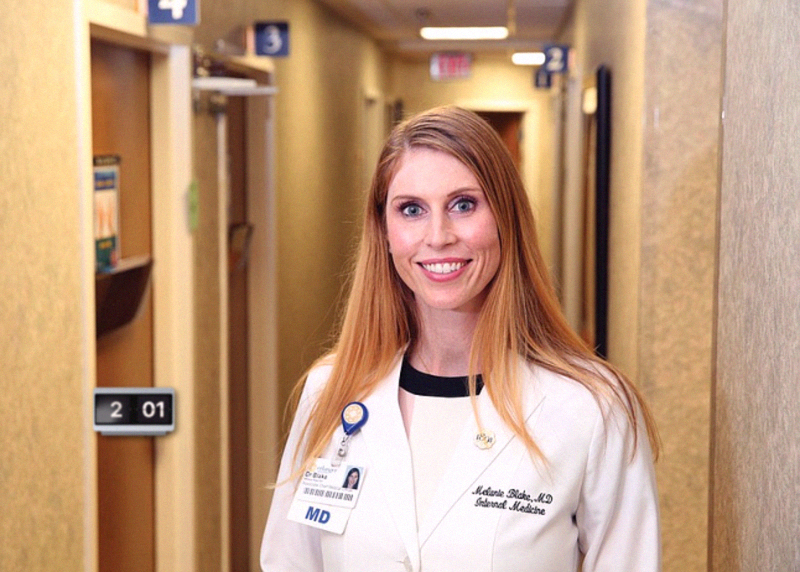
**2:01**
